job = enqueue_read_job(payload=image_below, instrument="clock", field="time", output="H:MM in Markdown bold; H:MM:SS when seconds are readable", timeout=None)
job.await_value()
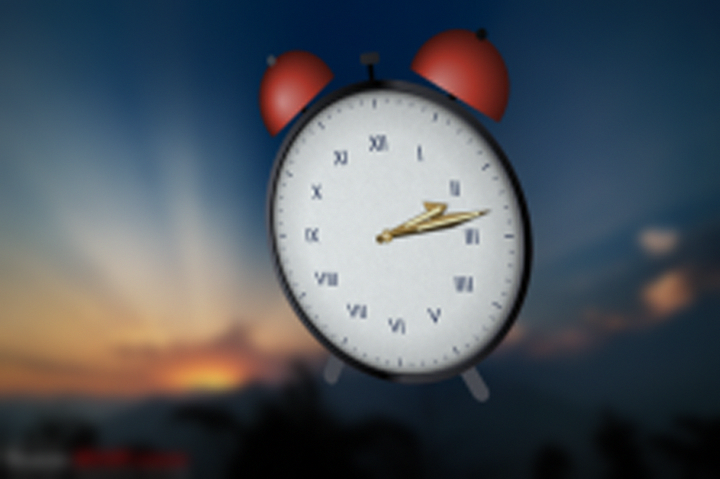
**2:13**
